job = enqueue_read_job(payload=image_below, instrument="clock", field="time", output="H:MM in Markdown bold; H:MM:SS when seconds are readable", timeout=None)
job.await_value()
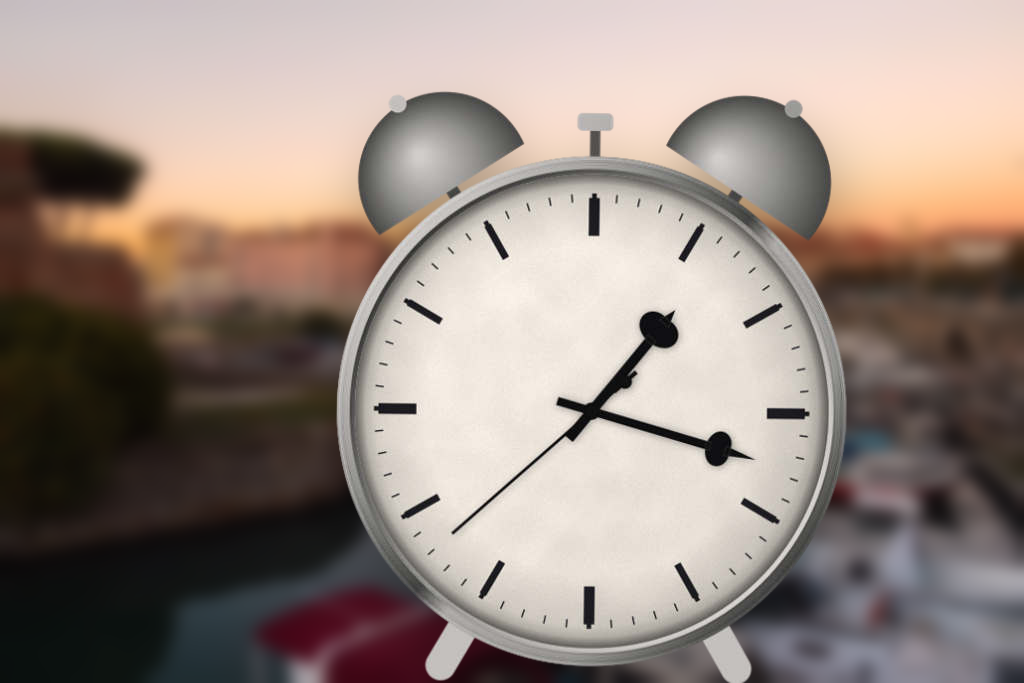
**1:17:38**
